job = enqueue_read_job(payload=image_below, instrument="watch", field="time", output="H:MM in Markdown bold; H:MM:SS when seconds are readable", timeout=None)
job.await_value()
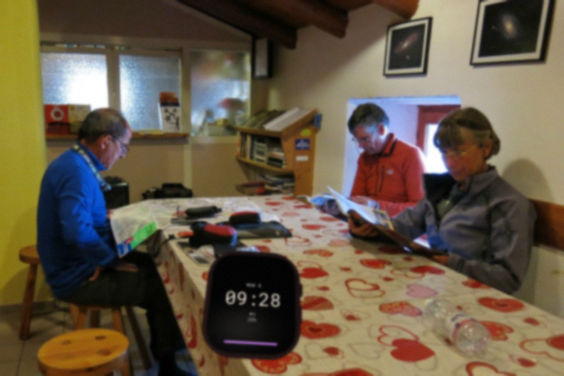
**9:28**
